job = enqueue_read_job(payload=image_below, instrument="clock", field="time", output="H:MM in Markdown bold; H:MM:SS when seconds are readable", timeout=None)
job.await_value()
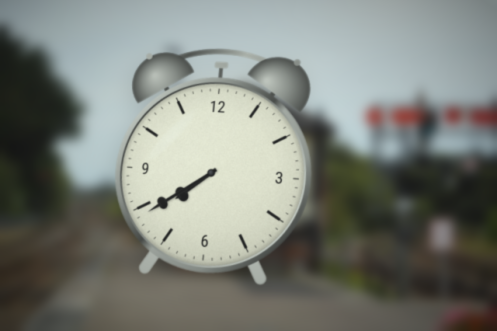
**7:39**
